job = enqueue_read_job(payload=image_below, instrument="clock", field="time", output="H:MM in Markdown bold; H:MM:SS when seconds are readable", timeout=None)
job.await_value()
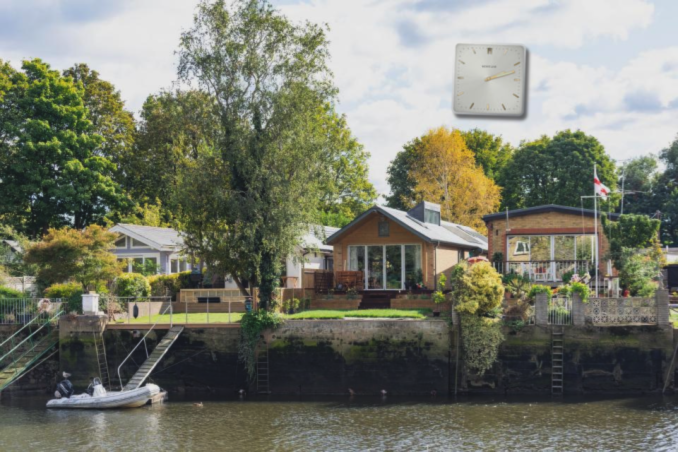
**2:12**
